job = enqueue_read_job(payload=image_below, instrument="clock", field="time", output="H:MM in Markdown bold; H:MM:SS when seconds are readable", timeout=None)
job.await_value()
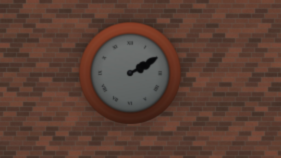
**2:10**
